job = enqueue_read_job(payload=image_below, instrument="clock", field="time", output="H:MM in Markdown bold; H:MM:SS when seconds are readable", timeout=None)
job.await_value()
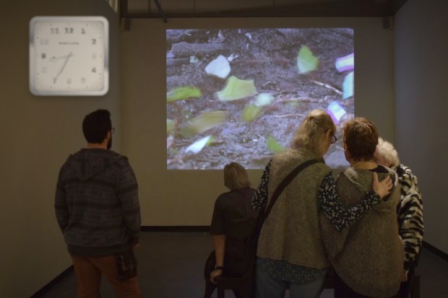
**8:35**
